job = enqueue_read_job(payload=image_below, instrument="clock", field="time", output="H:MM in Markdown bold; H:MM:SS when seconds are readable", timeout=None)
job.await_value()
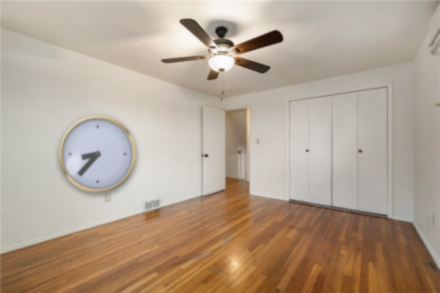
**8:37**
